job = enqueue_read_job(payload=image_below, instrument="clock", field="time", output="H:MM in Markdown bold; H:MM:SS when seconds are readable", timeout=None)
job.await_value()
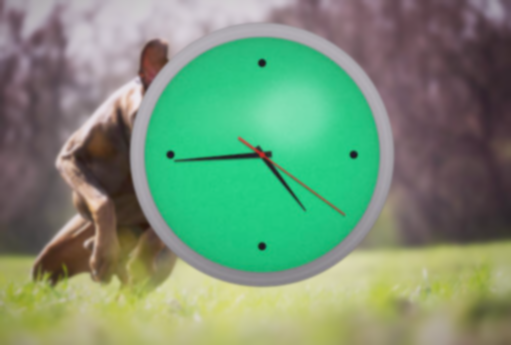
**4:44:21**
